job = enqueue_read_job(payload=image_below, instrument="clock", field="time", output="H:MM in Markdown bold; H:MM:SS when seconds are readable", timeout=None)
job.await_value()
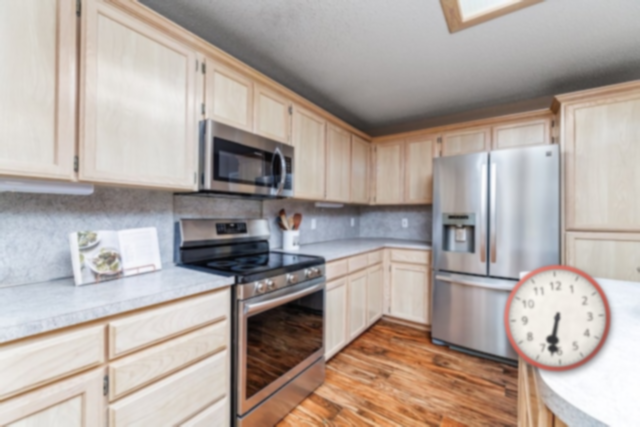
**6:32**
